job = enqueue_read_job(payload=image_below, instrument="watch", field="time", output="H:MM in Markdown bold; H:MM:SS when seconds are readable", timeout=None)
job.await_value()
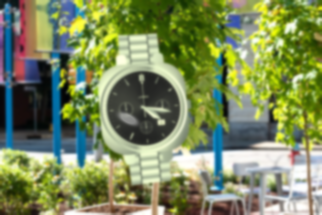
**4:17**
